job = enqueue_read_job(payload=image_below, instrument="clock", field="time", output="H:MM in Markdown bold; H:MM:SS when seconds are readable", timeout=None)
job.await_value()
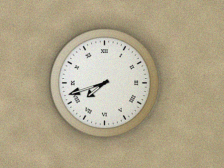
**7:42**
